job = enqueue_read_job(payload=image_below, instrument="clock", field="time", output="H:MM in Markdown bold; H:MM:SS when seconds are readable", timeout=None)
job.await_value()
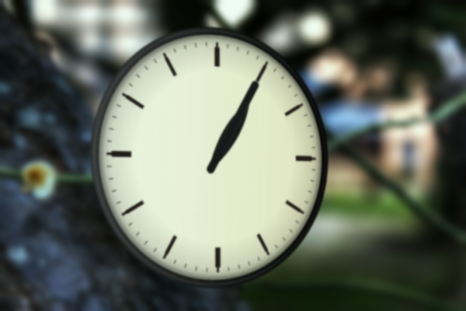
**1:05**
